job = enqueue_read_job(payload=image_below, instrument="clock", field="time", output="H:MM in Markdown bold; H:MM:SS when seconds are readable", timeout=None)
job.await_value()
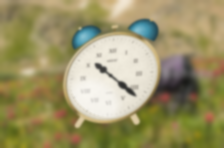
**10:22**
